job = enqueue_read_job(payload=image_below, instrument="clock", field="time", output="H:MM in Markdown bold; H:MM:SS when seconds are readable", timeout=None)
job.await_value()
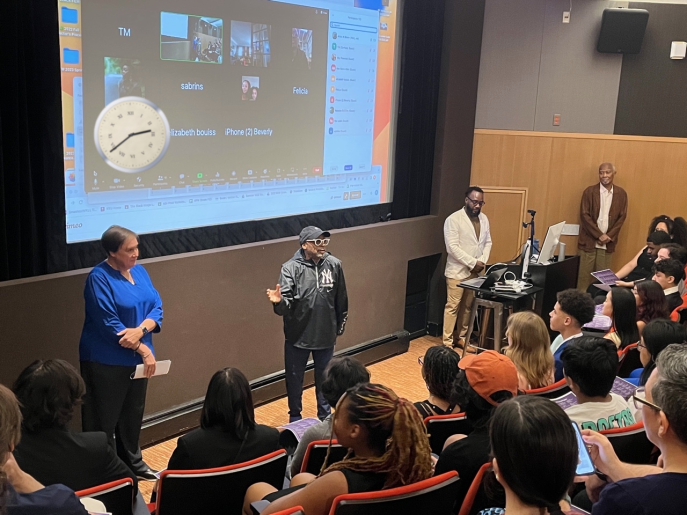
**2:39**
